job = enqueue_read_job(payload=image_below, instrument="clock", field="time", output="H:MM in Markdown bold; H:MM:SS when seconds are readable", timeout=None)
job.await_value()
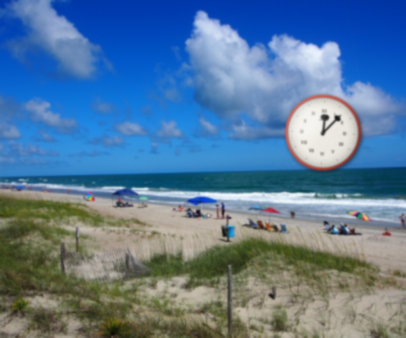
**12:07**
